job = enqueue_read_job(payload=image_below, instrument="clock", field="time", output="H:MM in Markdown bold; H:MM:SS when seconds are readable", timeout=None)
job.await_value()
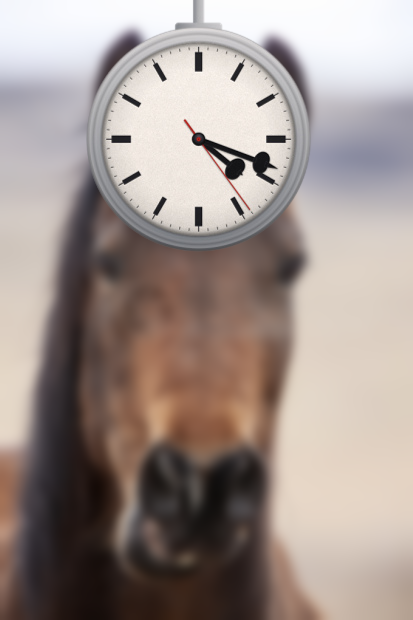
**4:18:24**
